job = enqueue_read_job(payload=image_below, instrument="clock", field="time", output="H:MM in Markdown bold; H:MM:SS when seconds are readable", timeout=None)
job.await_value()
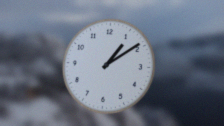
**1:09**
